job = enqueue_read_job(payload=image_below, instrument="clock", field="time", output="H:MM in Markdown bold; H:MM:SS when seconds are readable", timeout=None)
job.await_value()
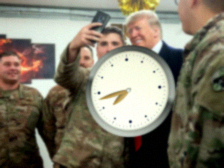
**7:43**
